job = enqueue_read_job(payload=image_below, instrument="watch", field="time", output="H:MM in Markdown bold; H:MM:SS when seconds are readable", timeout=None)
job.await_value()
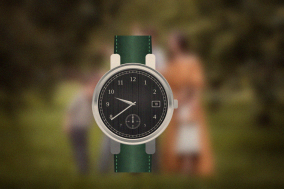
**9:39**
